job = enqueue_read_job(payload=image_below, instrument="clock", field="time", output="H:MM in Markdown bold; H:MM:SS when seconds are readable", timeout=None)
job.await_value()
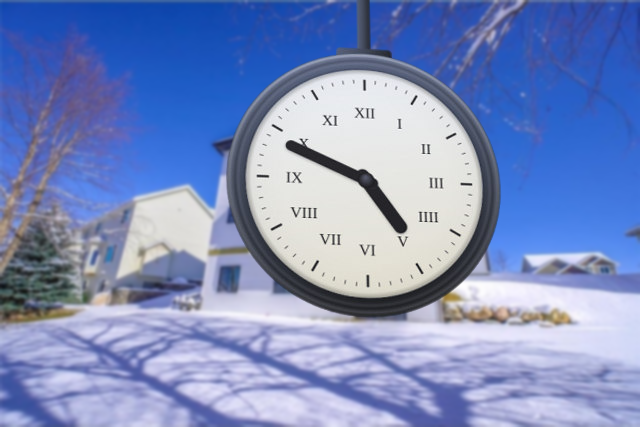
**4:49**
